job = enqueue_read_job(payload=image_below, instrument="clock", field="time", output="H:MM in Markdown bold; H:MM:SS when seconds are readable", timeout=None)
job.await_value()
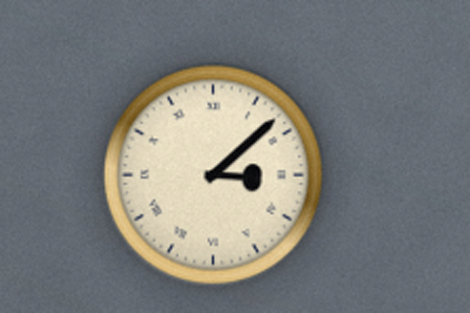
**3:08**
